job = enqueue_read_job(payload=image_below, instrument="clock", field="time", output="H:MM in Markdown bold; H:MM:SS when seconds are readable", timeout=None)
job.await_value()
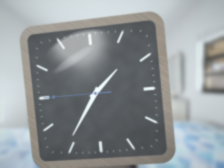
**1:35:45**
